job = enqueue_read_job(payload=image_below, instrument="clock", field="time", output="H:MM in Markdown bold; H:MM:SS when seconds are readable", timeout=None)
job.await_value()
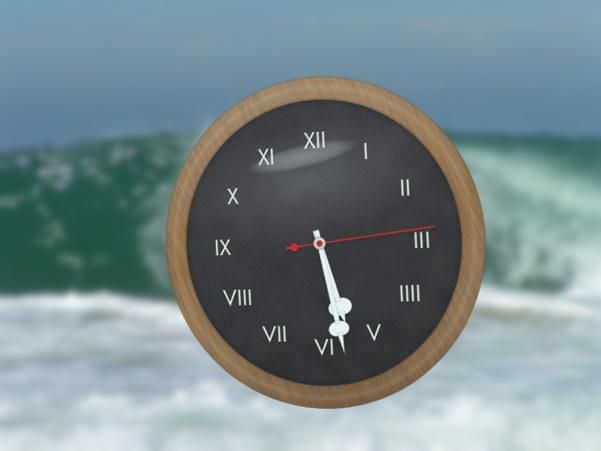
**5:28:14**
